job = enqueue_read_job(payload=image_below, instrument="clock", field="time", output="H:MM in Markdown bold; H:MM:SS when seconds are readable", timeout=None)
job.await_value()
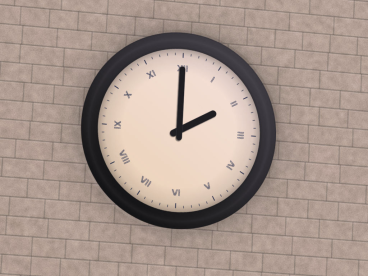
**2:00**
